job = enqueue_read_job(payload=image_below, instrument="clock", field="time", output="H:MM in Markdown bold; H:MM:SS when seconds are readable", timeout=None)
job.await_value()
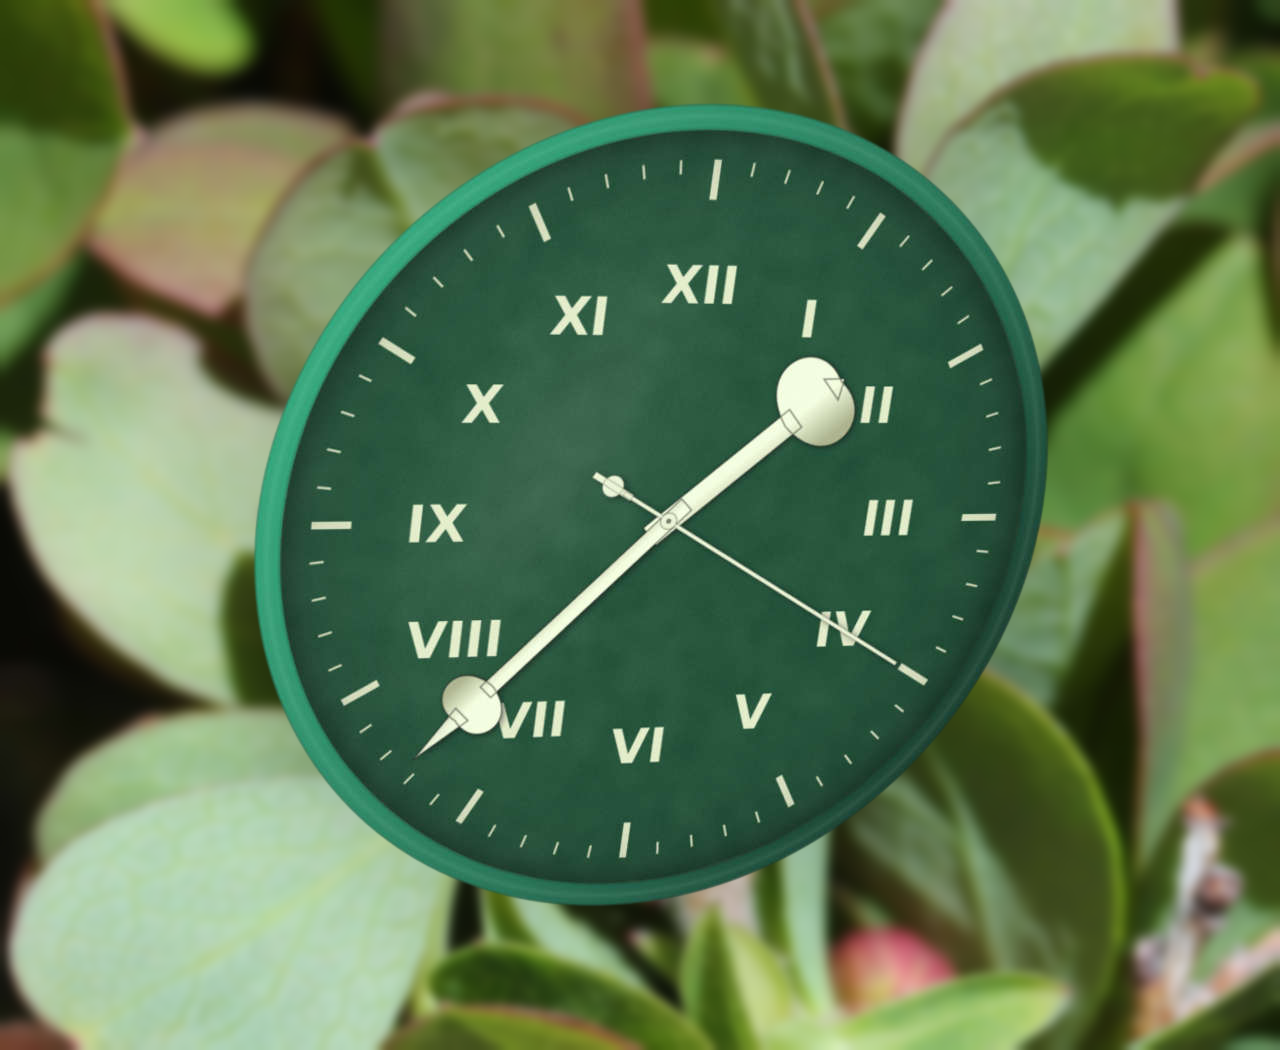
**1:37:20**
